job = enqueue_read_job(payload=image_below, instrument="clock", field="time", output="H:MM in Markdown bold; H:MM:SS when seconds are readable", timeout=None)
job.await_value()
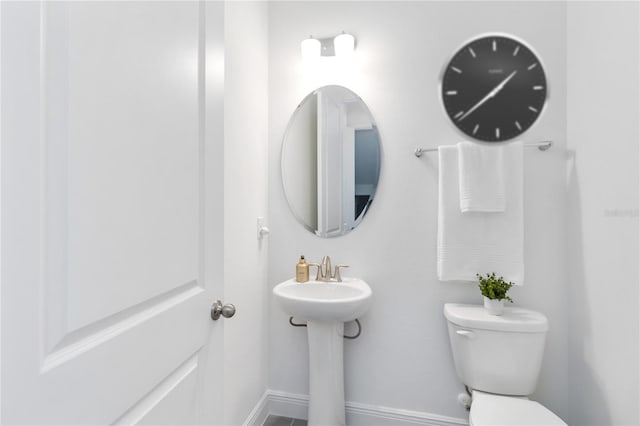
**1:39**
